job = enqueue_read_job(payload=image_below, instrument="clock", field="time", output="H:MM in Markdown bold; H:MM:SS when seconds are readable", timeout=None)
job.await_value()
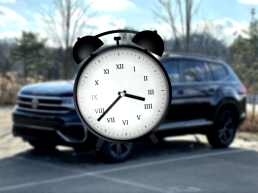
**3:38**
